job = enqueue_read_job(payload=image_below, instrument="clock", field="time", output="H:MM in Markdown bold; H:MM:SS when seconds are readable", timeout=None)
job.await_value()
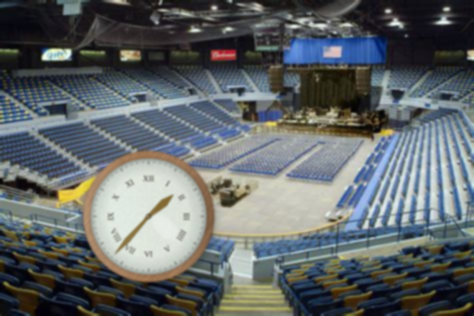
**1:37**
